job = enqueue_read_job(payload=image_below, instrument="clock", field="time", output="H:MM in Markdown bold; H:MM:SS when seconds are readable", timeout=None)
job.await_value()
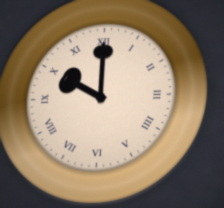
**10:00**
